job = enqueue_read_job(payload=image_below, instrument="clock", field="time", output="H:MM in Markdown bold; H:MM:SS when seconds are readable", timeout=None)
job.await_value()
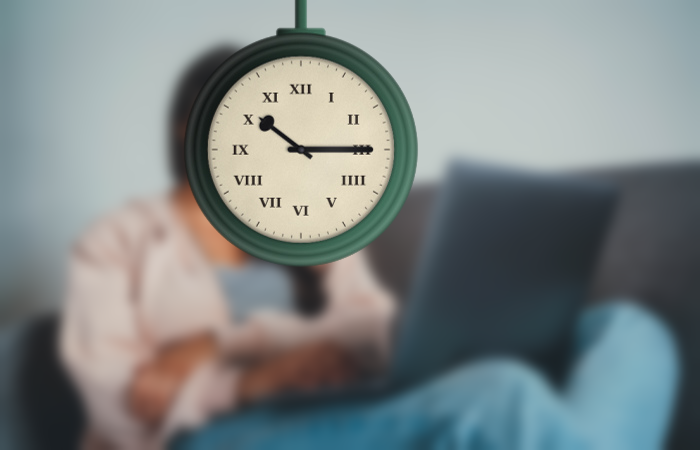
**10:15**
